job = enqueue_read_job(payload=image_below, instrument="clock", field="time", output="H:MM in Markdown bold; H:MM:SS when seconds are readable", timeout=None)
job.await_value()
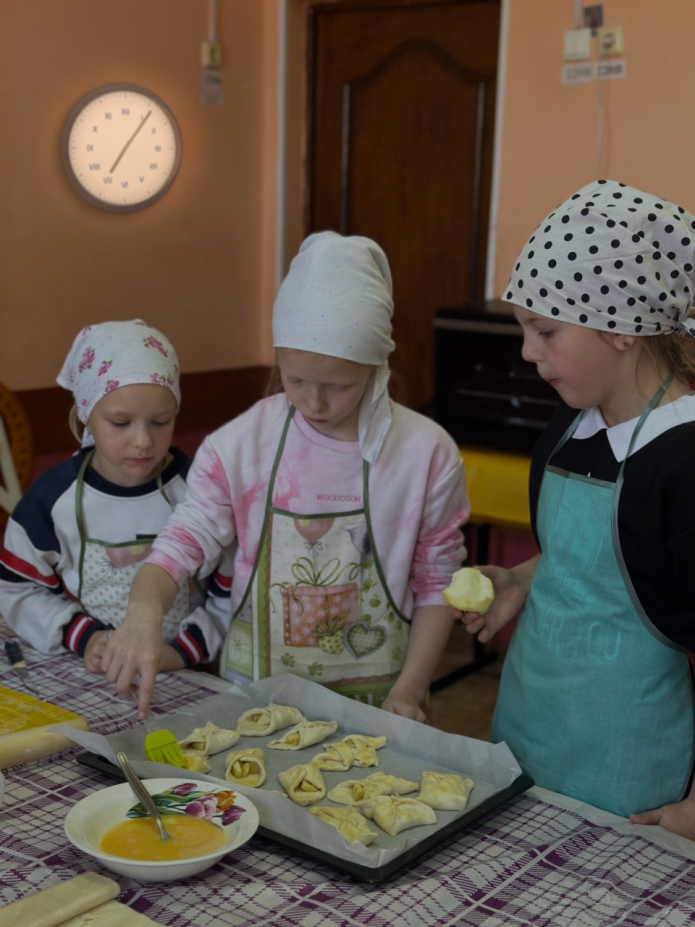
**7:06**
